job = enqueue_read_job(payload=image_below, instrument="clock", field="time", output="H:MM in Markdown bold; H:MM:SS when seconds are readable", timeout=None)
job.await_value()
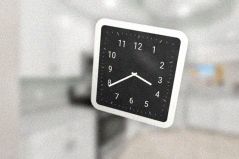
**3:39**
